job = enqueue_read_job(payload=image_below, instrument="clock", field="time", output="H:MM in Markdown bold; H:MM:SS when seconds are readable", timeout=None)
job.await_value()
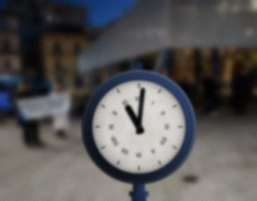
**11:01**
